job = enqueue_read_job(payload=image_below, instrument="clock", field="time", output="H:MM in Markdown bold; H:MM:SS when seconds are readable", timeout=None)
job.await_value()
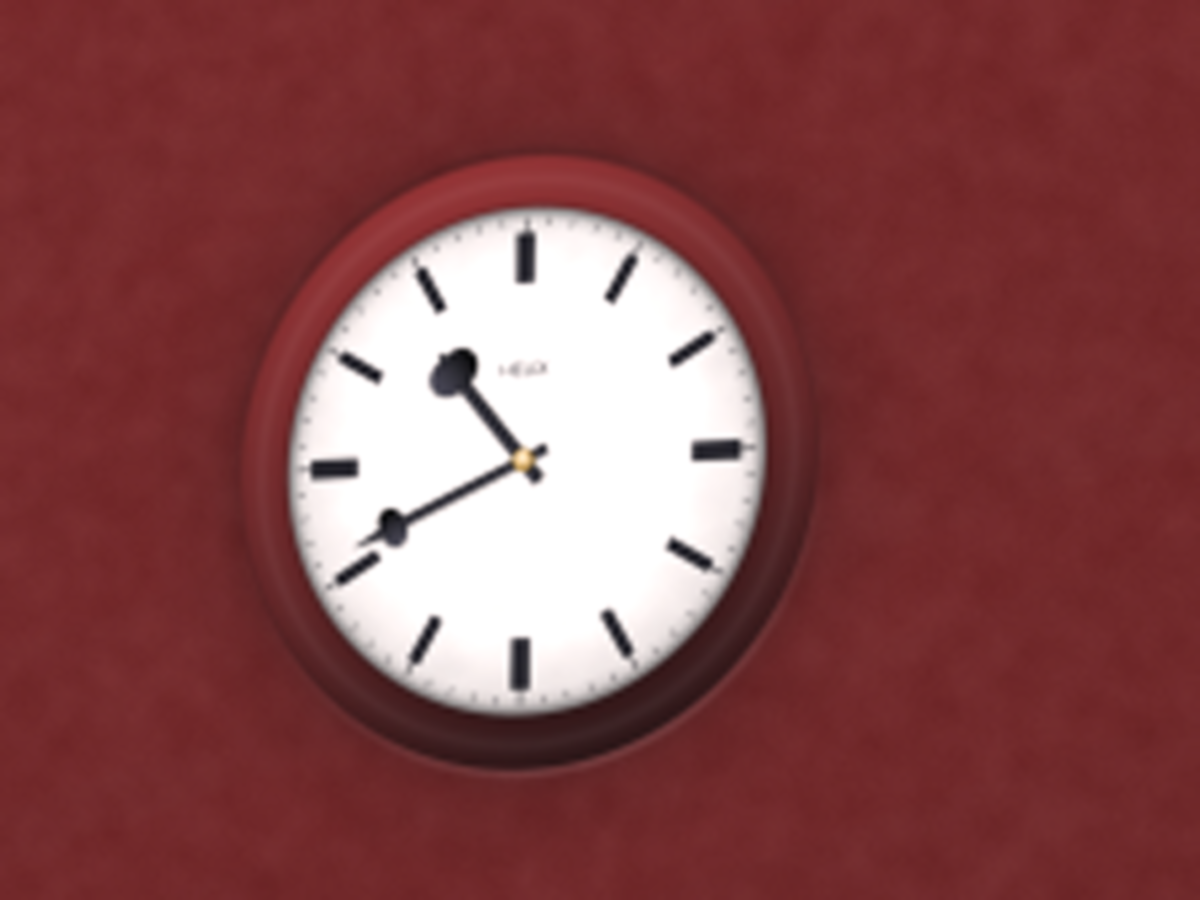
**10:41**
